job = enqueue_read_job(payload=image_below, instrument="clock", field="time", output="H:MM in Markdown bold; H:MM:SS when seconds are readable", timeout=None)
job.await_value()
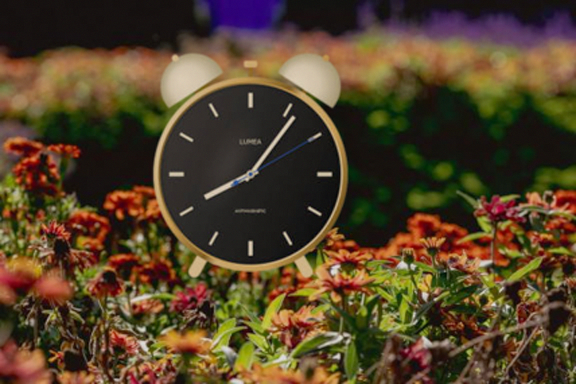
**8:06:10**
